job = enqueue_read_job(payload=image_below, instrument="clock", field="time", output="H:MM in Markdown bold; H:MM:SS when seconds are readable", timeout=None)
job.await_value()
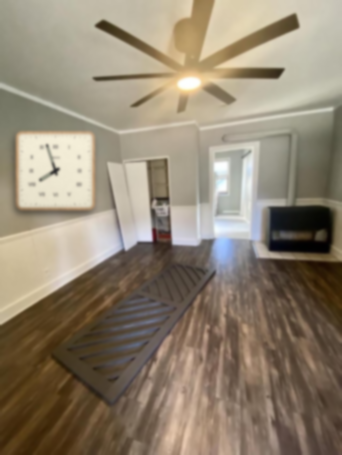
**7:57**
